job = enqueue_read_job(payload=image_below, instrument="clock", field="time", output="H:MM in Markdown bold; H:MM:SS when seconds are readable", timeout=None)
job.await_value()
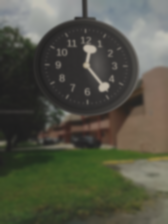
**12:24**
